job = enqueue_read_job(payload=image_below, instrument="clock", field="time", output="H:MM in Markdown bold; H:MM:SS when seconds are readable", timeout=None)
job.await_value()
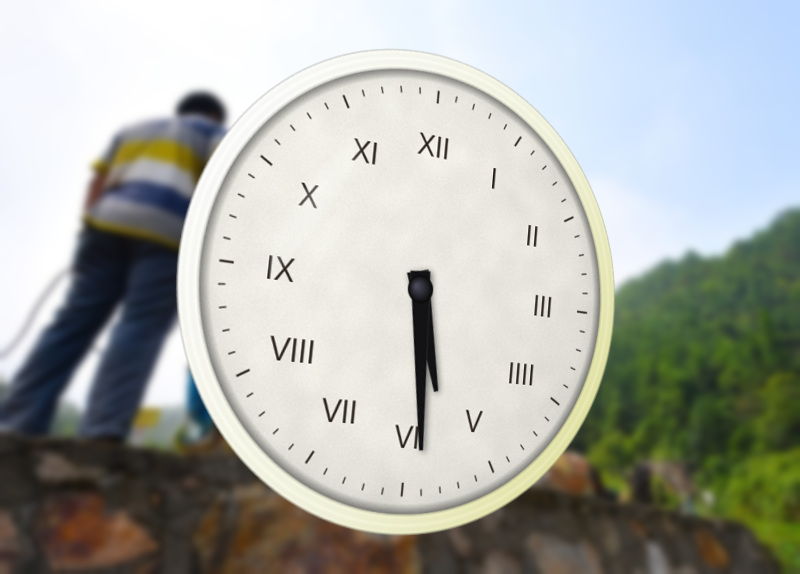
**5:29**
